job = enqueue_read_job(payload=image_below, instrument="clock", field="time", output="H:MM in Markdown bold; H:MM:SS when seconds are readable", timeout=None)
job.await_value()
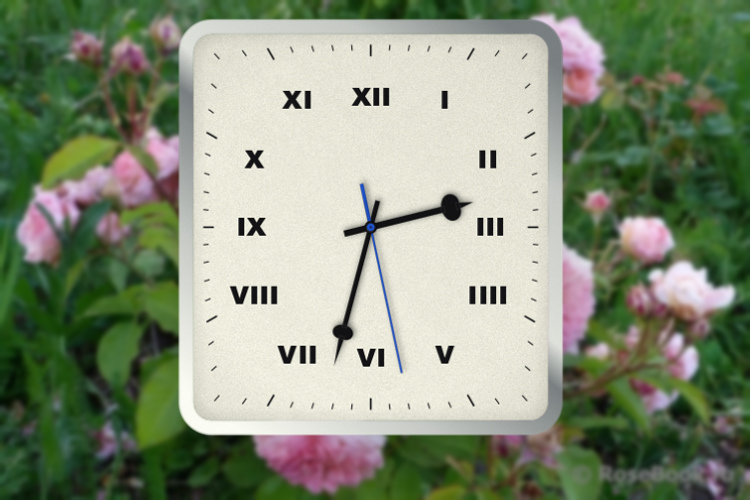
**2:32:28**
